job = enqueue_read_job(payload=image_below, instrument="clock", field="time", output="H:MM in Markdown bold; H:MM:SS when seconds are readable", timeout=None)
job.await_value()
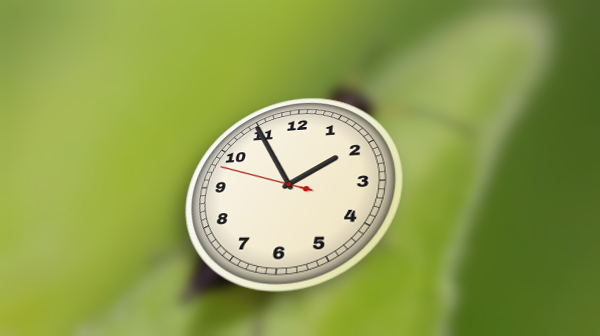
**1:54:48**
